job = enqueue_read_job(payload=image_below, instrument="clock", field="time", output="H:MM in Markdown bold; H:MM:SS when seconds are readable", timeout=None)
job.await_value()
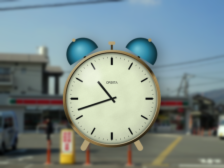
**10:42**
